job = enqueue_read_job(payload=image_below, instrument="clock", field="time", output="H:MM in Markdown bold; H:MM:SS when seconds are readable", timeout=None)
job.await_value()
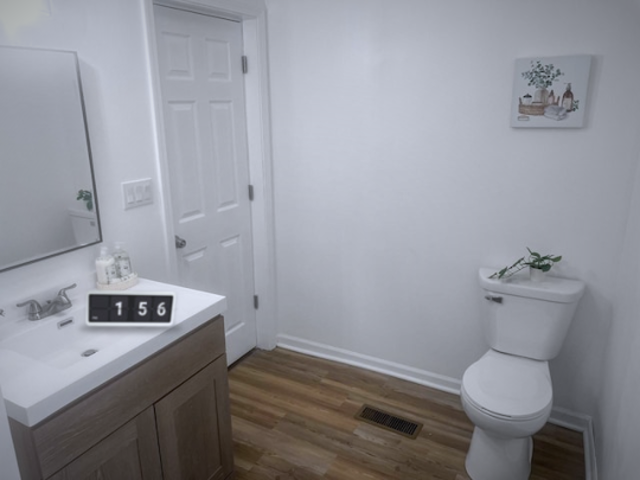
**1:56**
